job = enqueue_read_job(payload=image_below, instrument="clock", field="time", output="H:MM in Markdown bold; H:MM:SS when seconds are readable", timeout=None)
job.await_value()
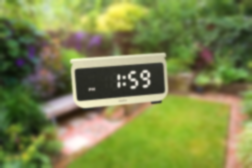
**1:59**
